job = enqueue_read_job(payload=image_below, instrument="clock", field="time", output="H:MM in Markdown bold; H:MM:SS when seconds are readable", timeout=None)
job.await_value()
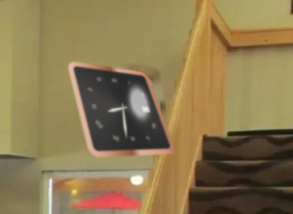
**8:32**
